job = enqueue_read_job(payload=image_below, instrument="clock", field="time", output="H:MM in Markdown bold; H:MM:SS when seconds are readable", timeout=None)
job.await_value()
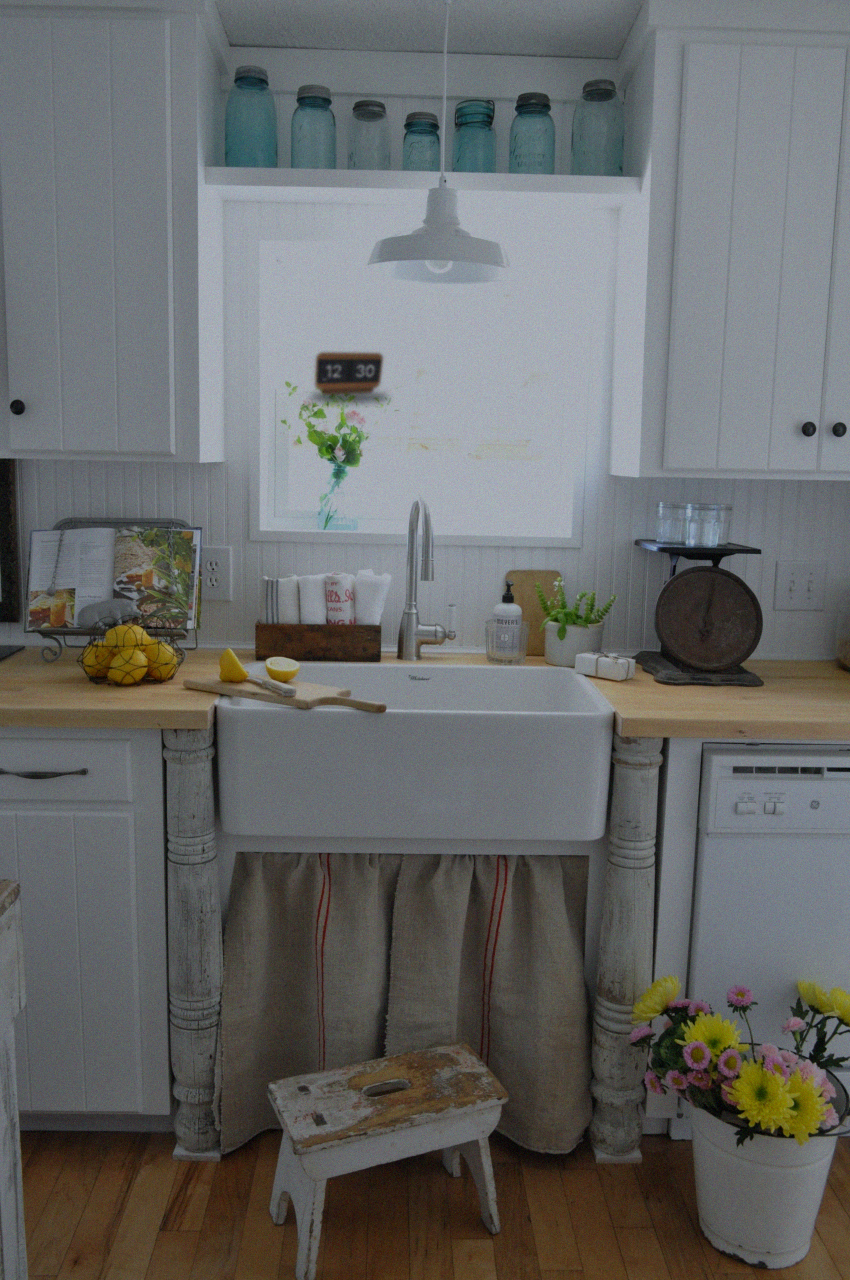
**12:30**
